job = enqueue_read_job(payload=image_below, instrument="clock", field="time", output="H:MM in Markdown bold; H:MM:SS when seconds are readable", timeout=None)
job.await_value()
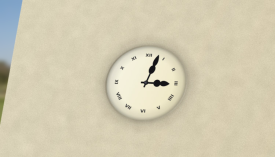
**3:03**
